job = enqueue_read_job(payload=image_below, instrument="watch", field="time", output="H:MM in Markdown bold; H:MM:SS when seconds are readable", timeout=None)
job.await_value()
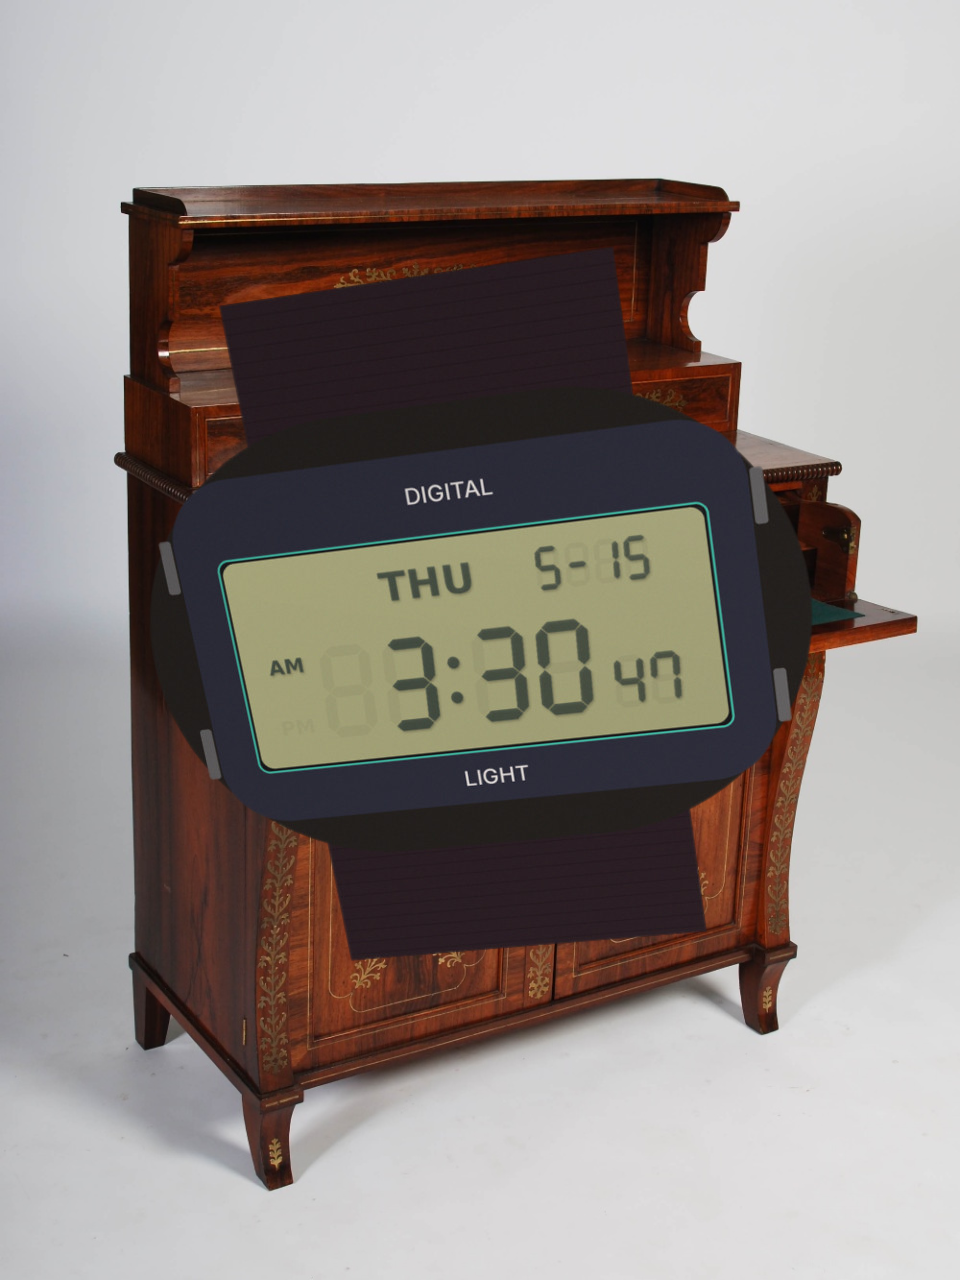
**3:30:47**
